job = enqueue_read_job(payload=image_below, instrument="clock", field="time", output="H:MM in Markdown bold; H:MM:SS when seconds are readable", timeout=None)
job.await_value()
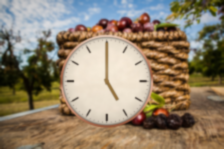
**5:00**
